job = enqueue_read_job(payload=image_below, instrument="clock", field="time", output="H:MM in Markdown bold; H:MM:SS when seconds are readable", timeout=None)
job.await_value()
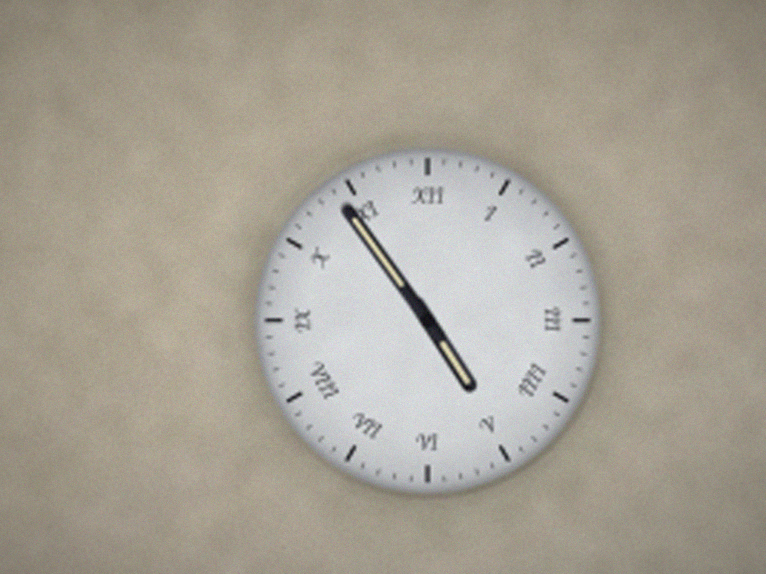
**4:54**
